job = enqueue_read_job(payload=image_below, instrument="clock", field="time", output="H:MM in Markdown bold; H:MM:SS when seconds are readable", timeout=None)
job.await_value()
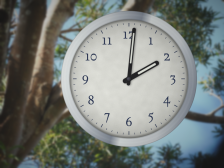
**2:01**
